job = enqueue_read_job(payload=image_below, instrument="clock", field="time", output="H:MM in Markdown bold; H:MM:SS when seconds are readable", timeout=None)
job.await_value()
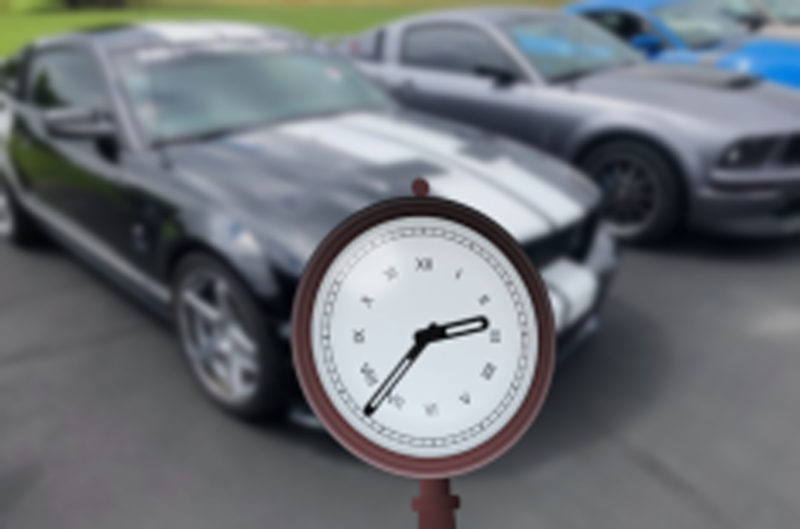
**2:37**
